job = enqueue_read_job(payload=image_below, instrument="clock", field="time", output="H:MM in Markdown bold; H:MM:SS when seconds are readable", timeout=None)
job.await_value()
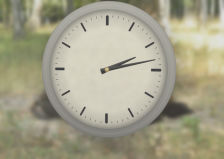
**2:13**
